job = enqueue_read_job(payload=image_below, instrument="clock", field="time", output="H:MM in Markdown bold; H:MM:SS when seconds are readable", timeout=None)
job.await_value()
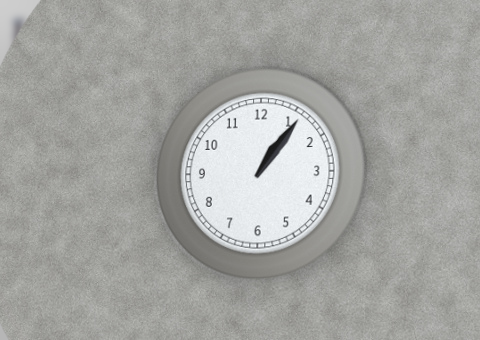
**1:06**
